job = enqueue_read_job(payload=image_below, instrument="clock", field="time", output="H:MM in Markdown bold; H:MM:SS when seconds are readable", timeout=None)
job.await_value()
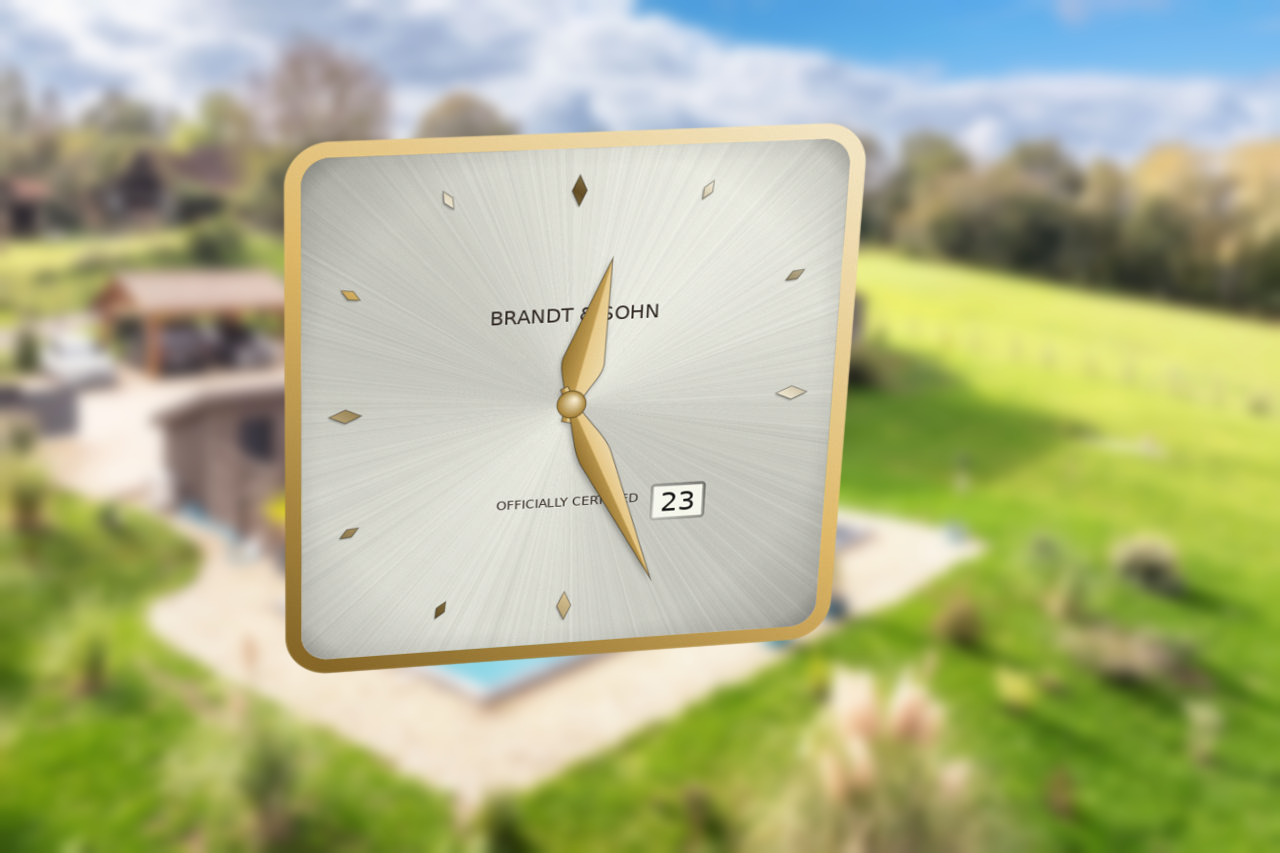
**12:26**
